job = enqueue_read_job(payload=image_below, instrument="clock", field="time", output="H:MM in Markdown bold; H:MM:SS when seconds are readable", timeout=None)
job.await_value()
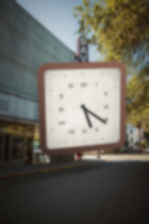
**5:21**
